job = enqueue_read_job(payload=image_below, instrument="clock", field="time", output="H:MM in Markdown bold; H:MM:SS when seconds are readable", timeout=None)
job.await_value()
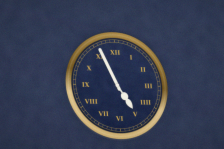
**4:56**
